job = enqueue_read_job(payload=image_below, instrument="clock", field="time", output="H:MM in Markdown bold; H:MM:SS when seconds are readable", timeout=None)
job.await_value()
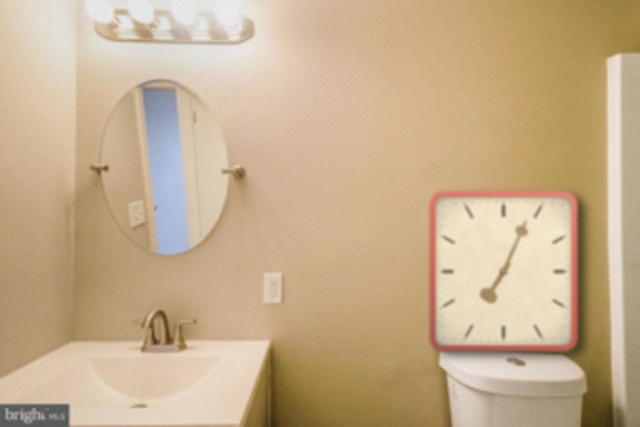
**7:04**
